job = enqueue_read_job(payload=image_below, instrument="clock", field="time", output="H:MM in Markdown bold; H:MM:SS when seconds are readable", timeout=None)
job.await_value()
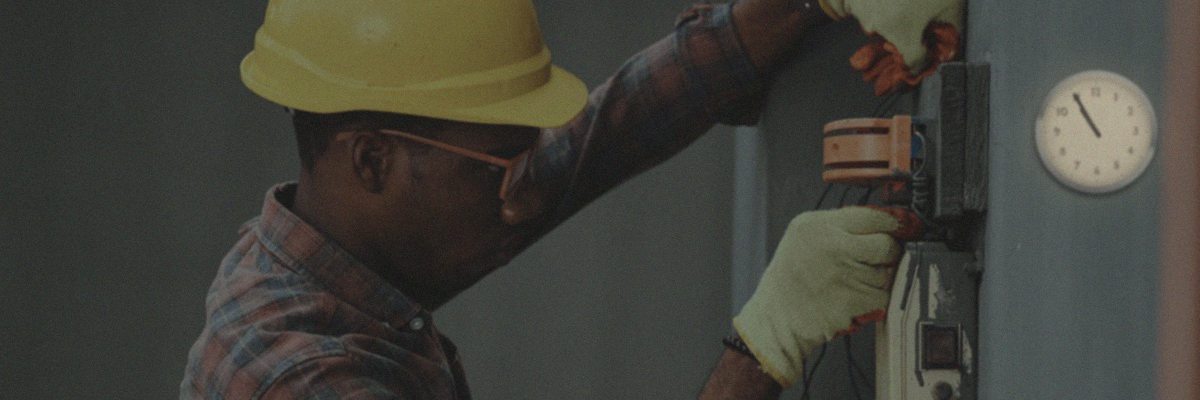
**10:55**
